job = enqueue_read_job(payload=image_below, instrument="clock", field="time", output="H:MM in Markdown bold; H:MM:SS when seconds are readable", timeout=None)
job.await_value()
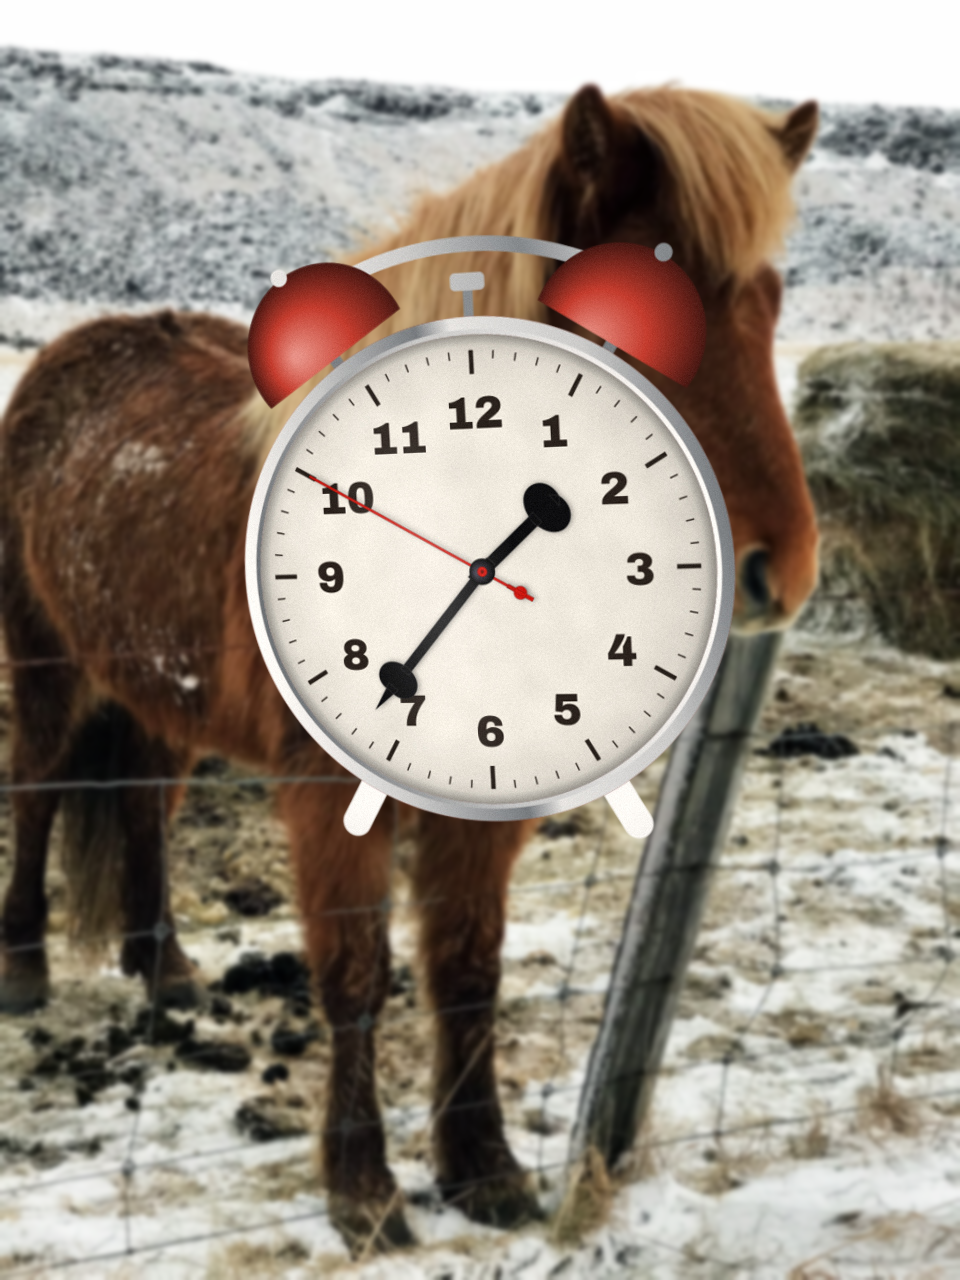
**1:36:50**
